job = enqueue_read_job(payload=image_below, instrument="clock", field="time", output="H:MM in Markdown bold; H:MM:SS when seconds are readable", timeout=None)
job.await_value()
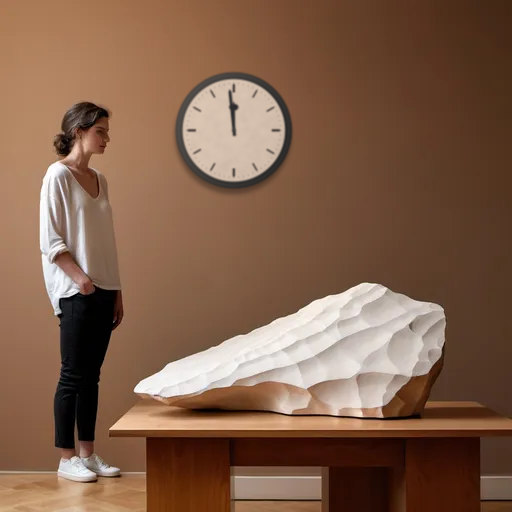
**11:59**
